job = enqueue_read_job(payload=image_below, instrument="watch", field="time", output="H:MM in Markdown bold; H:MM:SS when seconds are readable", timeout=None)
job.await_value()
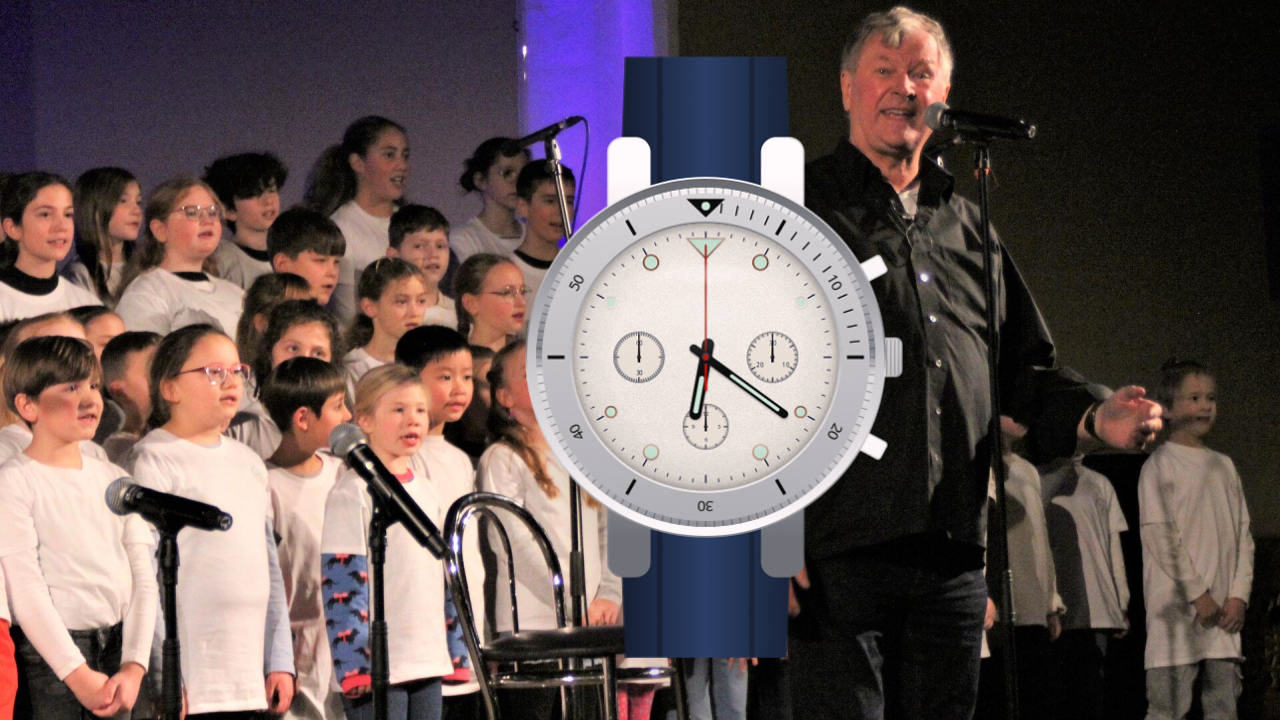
**6:21**
